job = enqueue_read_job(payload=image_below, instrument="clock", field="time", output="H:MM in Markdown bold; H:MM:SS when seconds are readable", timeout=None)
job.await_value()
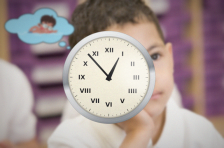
**12:53**
